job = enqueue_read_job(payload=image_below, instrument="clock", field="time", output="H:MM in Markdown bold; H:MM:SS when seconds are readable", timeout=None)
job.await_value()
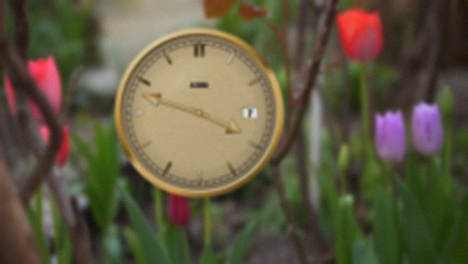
**3:48**
